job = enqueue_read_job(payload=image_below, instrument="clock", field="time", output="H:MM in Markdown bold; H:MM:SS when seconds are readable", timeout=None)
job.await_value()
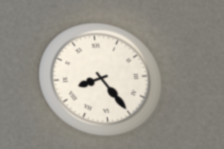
**8:25**
